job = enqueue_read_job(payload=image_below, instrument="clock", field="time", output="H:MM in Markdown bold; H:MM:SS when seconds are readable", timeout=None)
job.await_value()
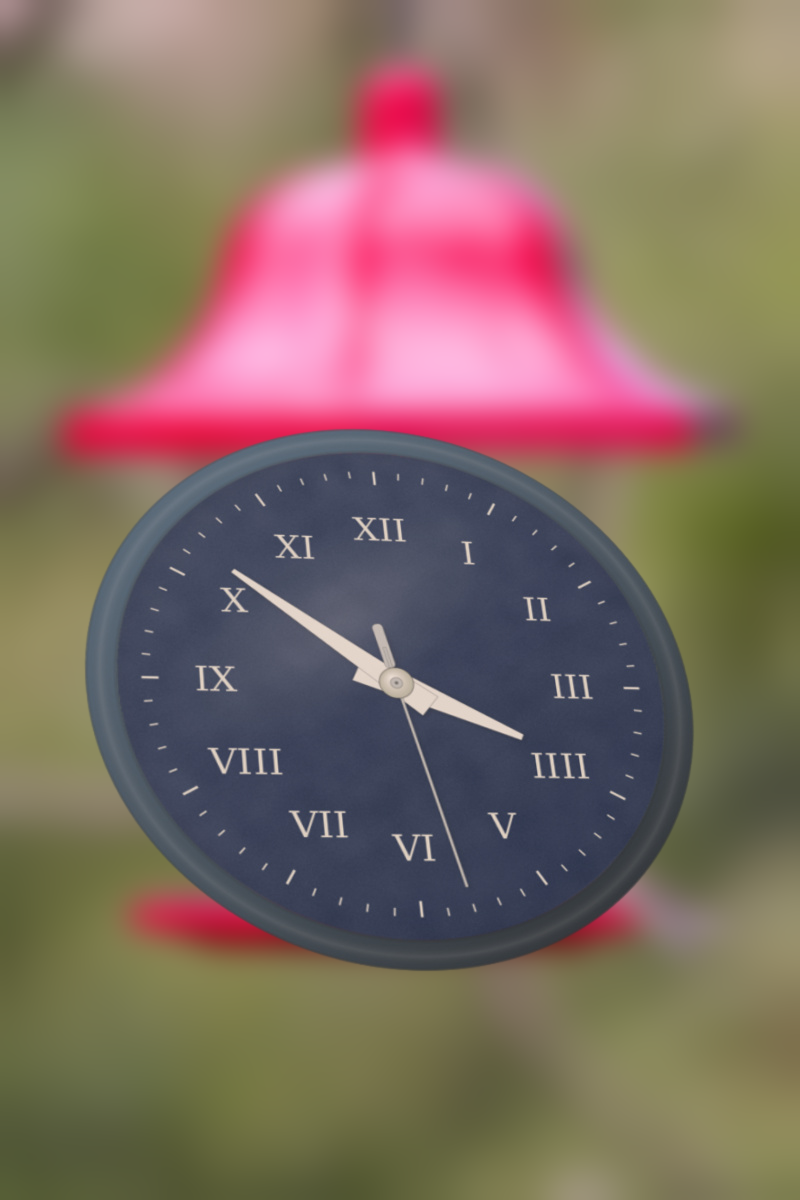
**3:51:28**
